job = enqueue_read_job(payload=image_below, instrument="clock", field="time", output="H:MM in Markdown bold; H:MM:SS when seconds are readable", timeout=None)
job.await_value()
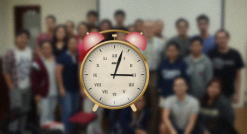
**3:03**
